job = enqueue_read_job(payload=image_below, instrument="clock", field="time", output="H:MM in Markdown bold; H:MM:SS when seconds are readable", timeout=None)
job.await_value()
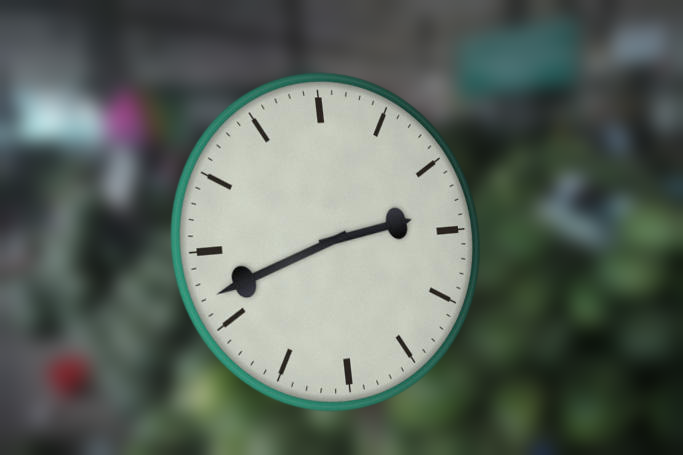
**2:42**
